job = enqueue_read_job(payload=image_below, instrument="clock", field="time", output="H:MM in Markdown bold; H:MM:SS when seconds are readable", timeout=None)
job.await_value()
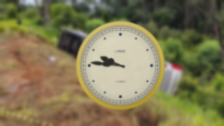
**9:46**
